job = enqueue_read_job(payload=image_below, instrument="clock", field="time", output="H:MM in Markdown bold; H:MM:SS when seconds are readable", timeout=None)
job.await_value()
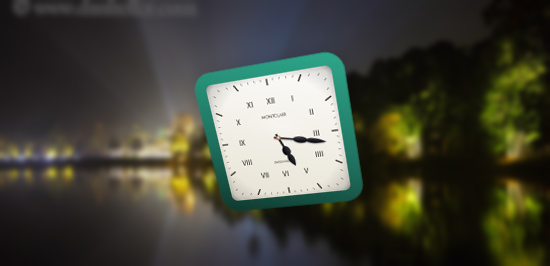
**5:17**
